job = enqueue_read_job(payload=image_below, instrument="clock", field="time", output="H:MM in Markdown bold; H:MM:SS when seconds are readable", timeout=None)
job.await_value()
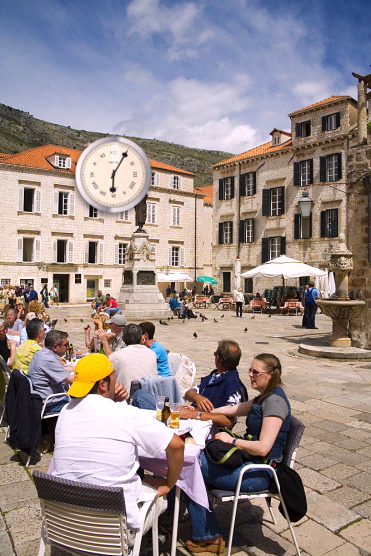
**6:05**
